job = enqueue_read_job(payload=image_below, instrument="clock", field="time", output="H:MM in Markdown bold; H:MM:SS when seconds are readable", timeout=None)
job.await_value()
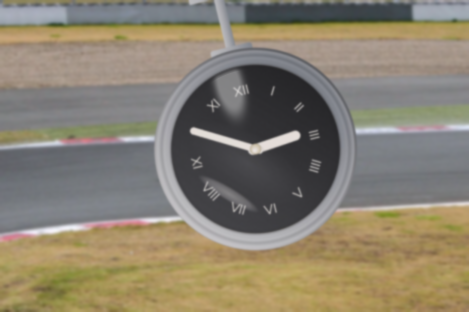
**2:50**
